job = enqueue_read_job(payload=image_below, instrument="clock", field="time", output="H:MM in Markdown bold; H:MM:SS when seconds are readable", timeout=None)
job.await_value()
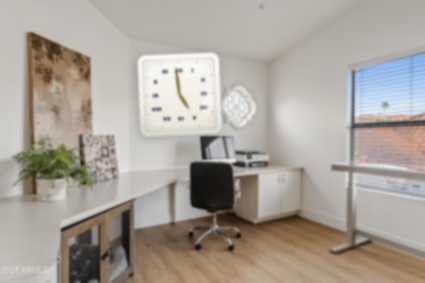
**4:59**
